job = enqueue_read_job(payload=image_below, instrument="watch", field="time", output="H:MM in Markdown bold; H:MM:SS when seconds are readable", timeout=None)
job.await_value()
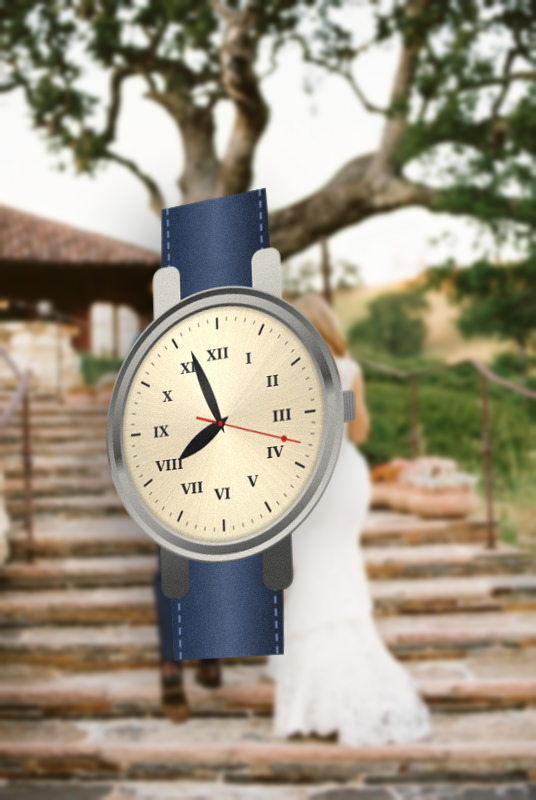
**7:56:18**
